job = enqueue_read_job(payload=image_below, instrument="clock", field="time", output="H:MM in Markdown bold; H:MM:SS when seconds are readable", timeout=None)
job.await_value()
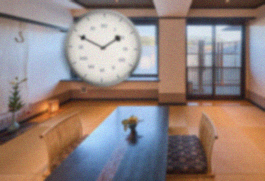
**1:49**
